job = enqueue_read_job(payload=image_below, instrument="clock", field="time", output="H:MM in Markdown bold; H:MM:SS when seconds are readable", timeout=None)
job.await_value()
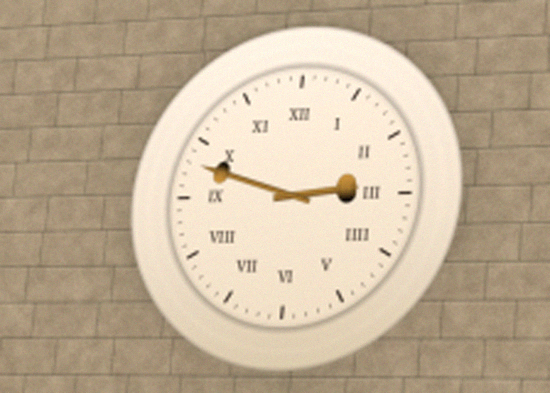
**2:48**
